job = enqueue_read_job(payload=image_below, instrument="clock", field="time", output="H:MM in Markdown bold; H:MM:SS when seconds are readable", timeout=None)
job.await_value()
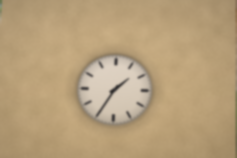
**1:35**
